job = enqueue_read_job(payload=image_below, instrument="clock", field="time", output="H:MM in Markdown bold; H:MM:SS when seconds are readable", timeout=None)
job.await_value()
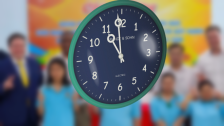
**10:59**
